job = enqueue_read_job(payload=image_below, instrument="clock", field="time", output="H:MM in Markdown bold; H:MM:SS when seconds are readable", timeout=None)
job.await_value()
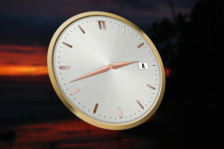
**2:42**
